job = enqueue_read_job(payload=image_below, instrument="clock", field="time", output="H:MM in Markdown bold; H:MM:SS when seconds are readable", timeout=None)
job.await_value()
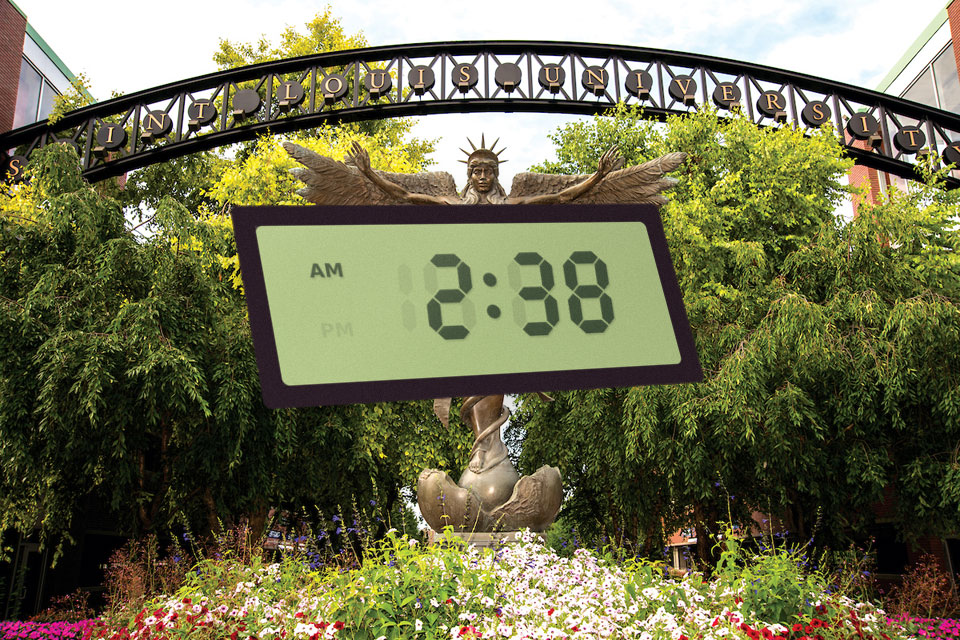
**2:38**
